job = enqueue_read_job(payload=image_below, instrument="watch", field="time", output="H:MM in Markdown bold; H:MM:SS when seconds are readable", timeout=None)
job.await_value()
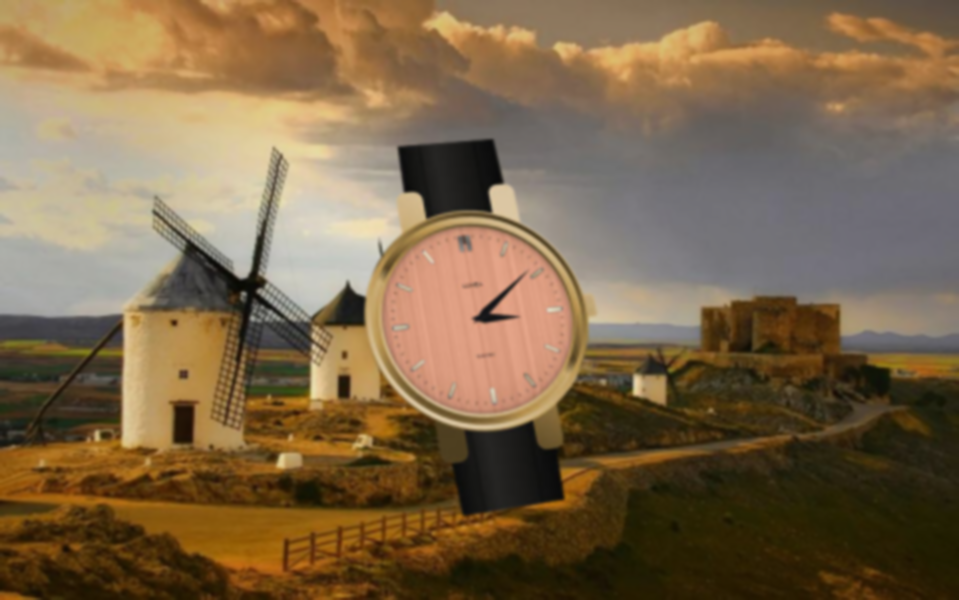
**3:09**
